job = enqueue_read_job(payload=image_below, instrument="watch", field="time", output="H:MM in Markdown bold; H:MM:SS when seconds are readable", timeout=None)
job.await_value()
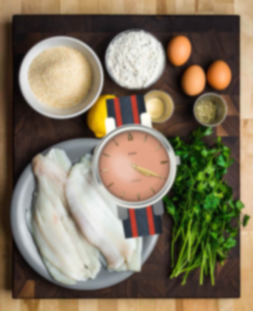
**4:20**
